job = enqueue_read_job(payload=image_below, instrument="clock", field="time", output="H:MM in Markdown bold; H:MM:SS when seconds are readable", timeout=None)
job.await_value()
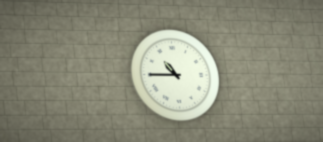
**10:45**
